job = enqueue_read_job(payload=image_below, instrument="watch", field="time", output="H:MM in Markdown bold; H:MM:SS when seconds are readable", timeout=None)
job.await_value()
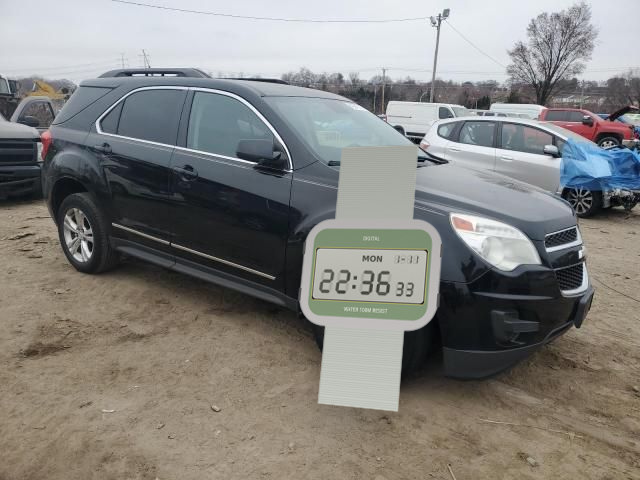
**22:36:33**
